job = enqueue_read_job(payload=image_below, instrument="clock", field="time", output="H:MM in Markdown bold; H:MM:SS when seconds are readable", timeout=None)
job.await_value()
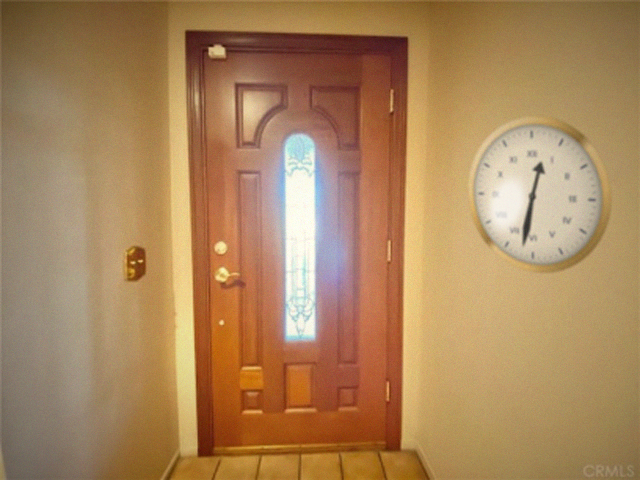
**12:32**
